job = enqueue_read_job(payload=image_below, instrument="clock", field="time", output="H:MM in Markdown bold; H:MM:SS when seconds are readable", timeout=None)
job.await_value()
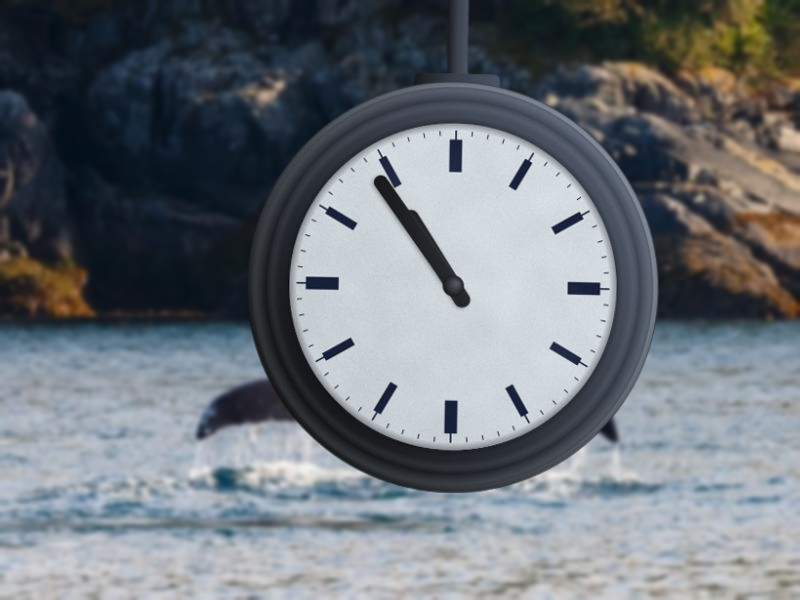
**10:54**
